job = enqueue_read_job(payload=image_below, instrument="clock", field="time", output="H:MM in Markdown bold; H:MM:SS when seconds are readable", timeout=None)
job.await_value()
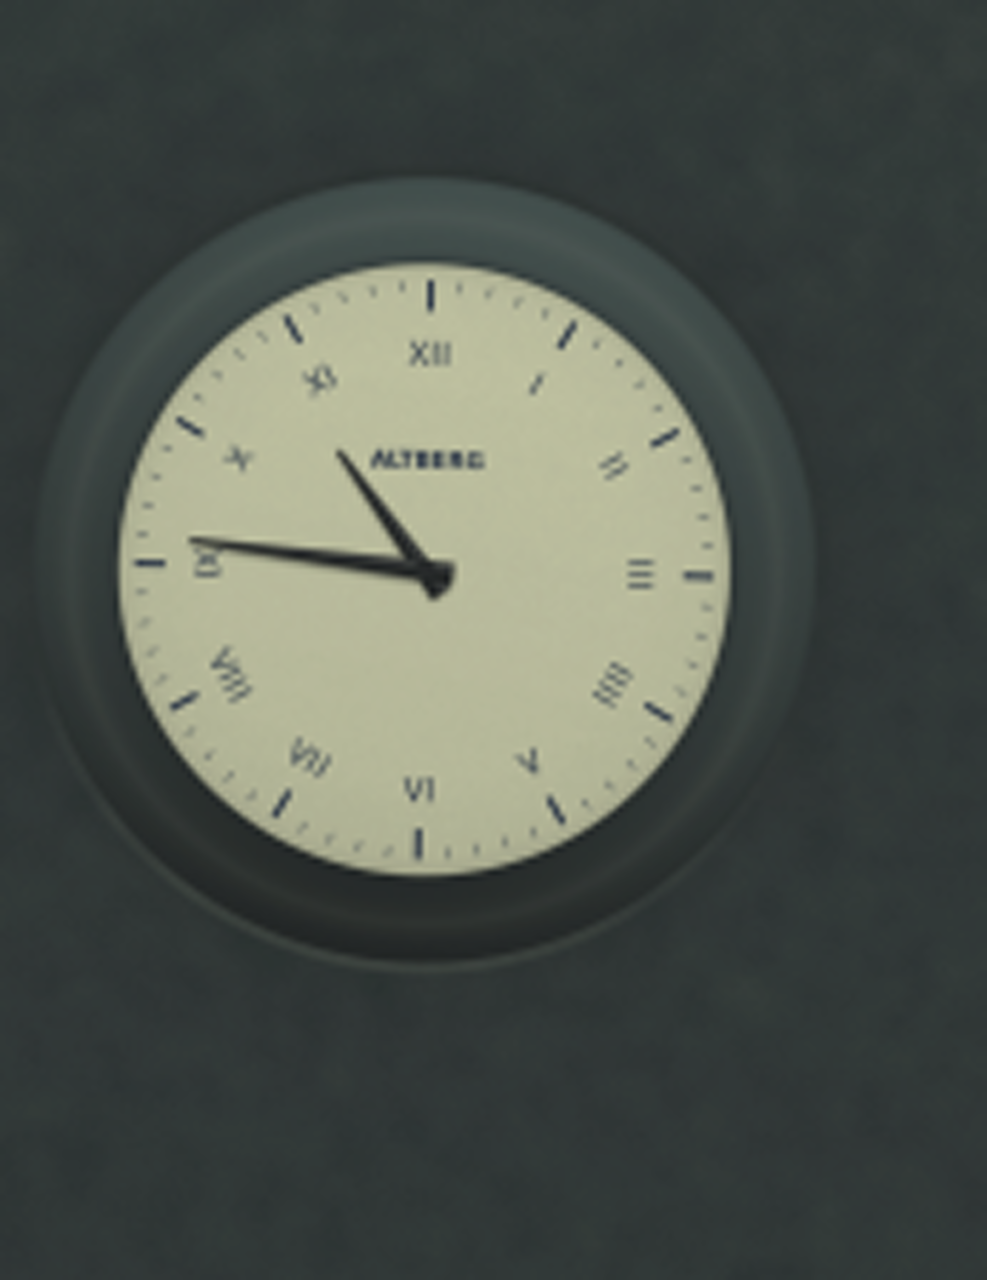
**10:46**
